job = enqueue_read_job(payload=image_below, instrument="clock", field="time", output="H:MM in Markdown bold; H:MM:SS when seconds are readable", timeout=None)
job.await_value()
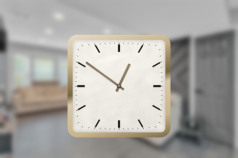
**12:51**
